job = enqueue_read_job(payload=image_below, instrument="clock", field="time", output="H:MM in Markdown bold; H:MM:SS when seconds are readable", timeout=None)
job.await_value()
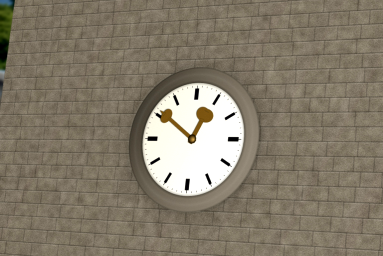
**12:51**
